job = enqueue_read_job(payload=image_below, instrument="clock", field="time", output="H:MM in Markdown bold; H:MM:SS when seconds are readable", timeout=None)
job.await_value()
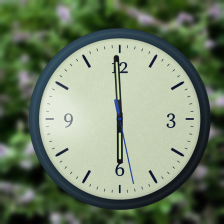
**5:59:28**
